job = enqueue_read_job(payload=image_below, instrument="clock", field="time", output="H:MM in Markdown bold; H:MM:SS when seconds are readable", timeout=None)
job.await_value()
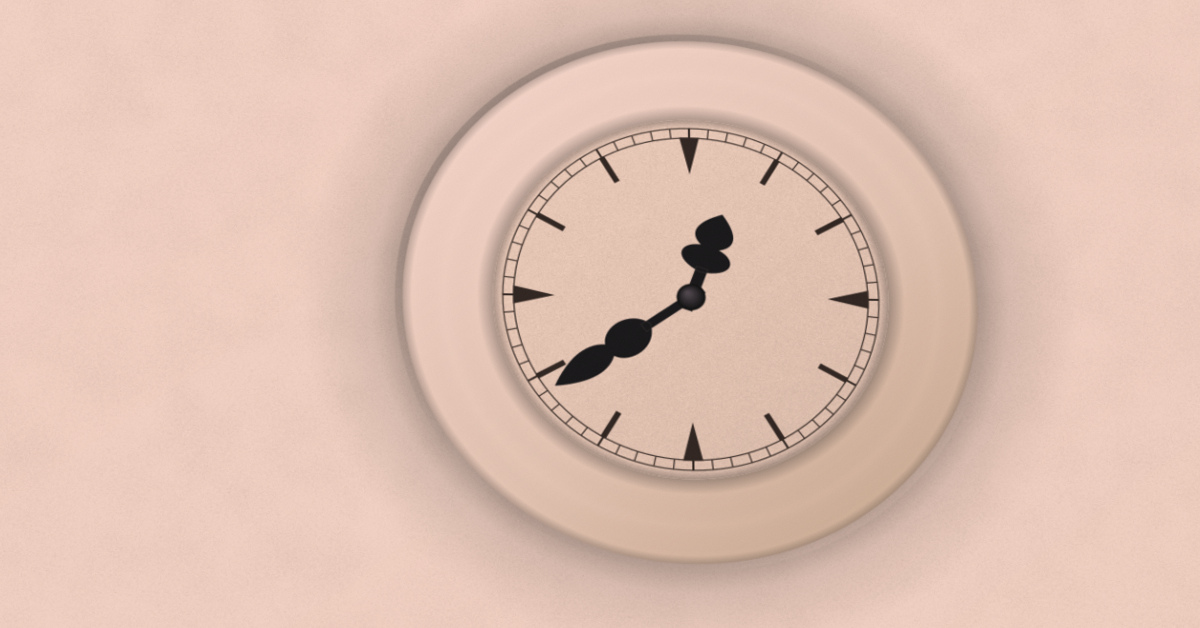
**12:39**
